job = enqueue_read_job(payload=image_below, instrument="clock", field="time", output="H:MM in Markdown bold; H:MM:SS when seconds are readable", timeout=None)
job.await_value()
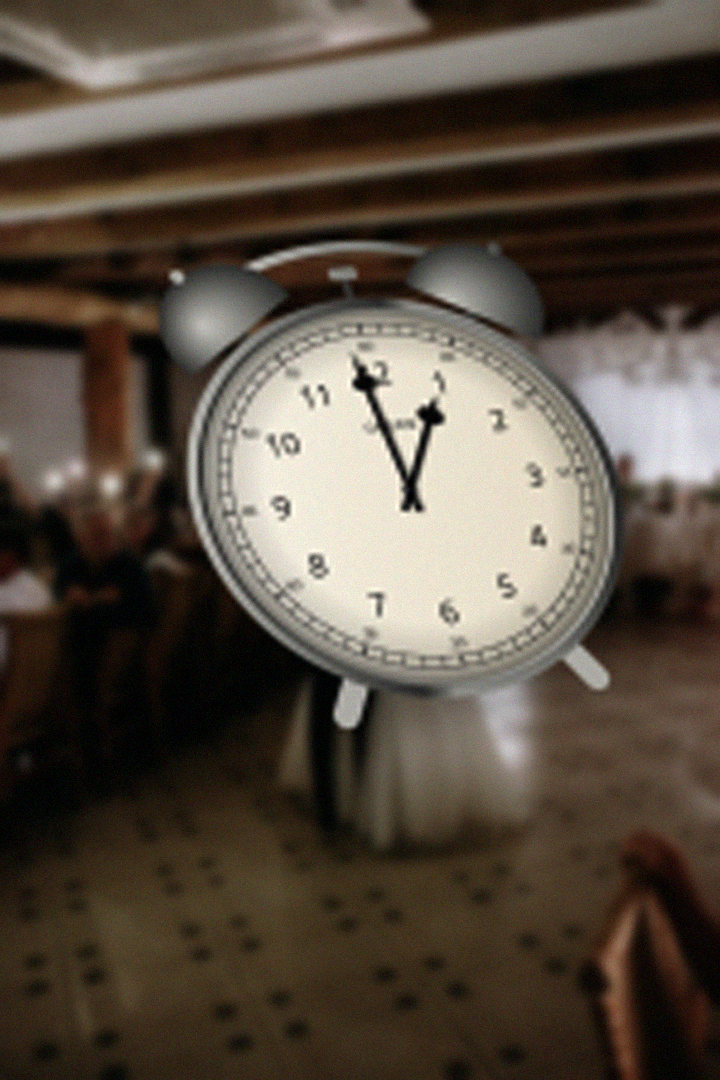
**12:59**
